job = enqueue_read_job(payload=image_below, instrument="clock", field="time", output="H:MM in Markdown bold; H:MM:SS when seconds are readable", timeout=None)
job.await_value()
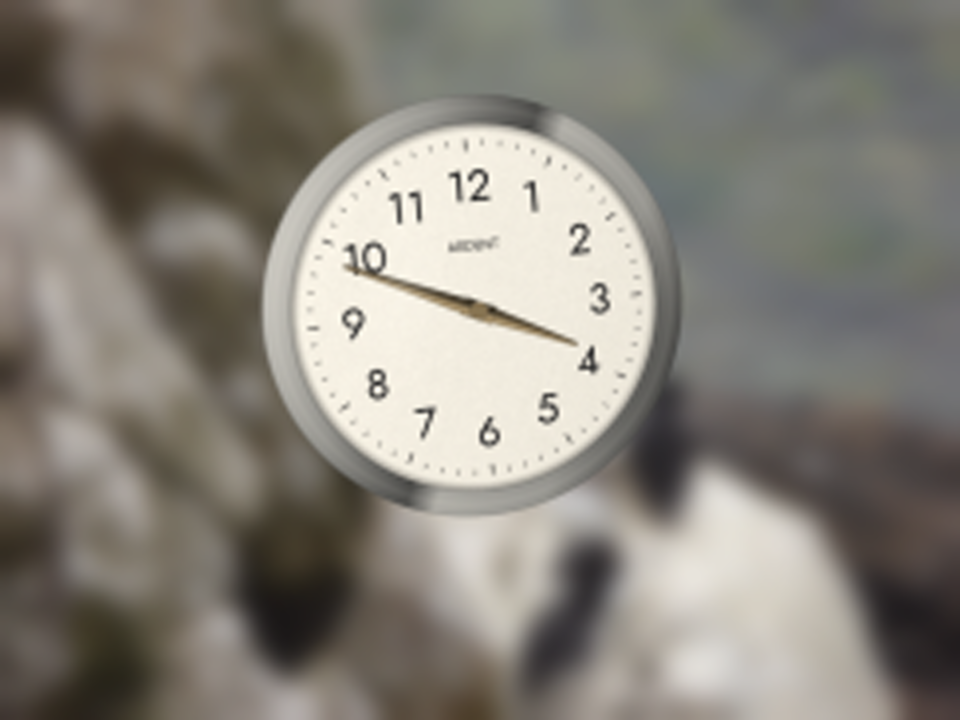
**3:49**
